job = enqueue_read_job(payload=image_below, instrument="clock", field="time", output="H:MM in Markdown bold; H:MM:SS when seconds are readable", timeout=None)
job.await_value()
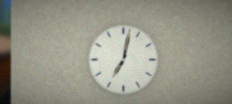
**7:02**
